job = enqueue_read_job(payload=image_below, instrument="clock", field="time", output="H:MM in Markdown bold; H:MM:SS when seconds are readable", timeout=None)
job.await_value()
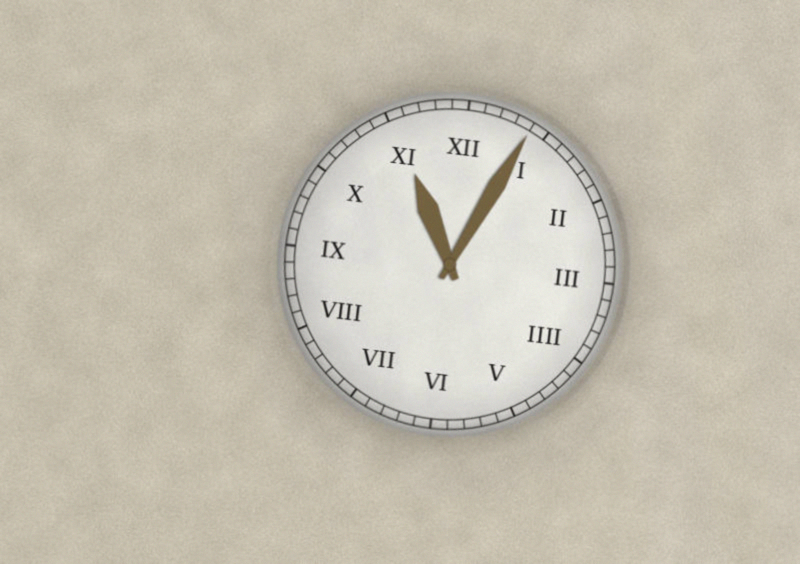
**11:04**
